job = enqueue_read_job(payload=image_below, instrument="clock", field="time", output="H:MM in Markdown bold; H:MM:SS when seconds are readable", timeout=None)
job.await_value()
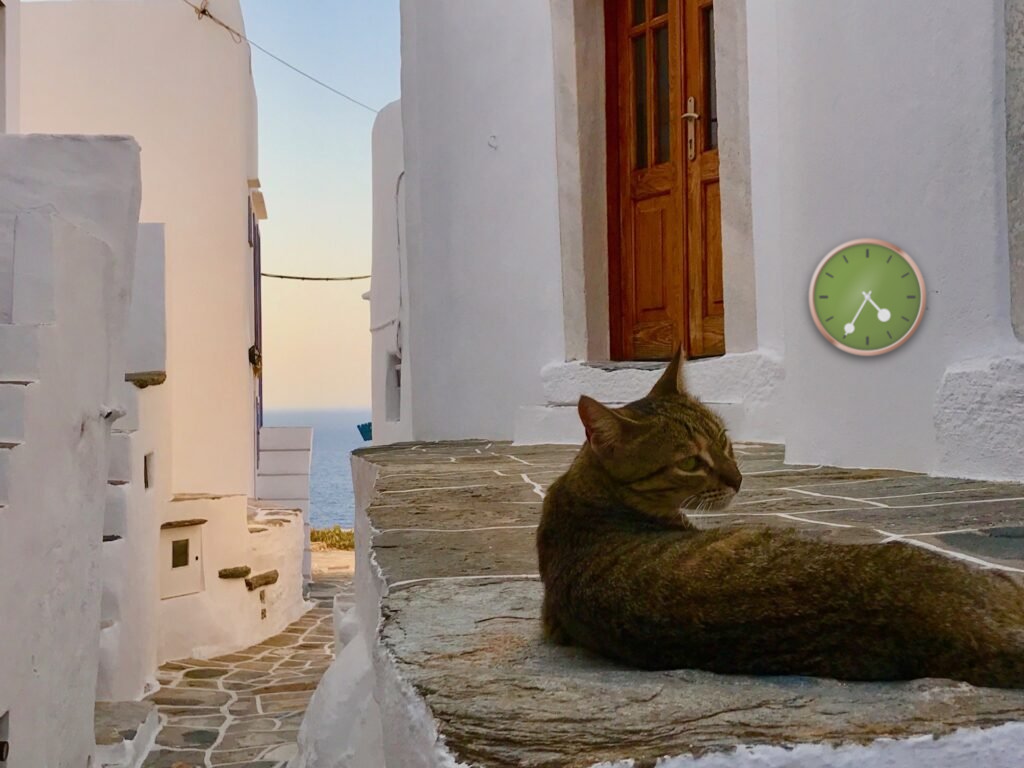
**4:35**
